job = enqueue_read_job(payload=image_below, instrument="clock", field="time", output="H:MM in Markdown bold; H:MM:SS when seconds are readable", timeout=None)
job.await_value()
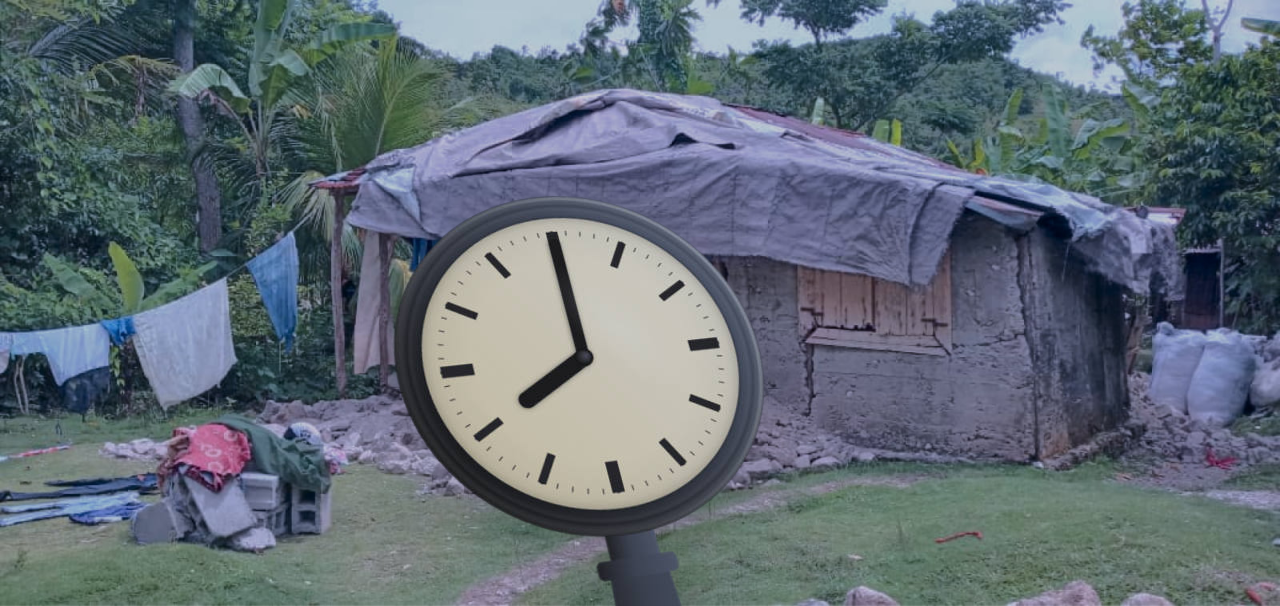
**8:00**
